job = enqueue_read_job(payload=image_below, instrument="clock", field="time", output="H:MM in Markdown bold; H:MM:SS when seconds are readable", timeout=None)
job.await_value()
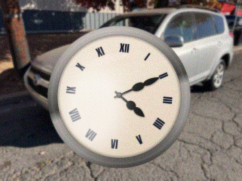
**4:10**
